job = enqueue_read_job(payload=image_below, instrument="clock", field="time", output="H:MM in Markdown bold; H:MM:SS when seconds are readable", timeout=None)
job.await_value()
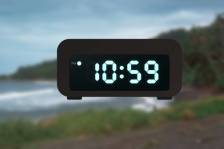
**10:59**
